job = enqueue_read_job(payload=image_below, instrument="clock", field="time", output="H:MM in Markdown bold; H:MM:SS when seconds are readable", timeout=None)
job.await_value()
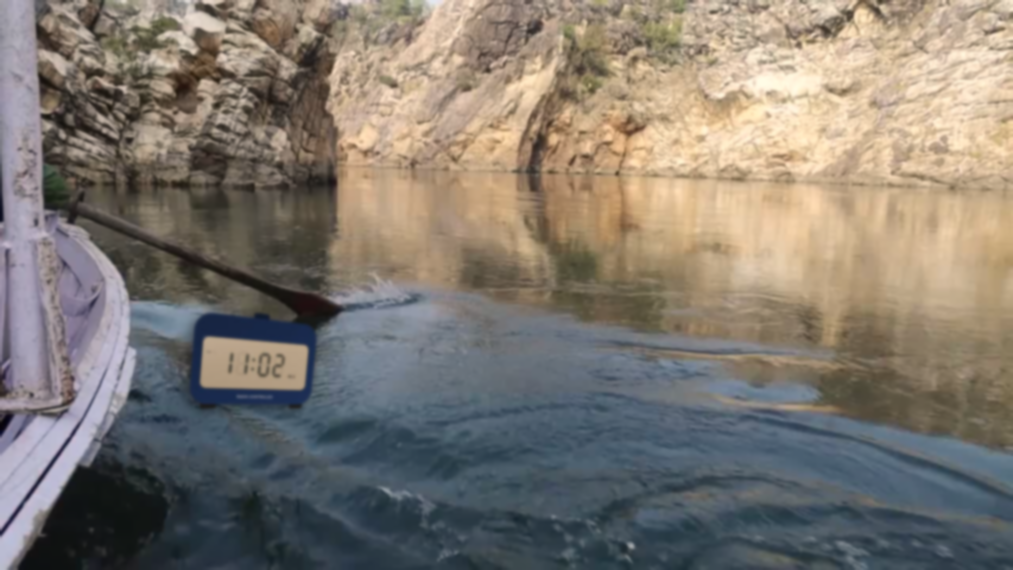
**11:02**
